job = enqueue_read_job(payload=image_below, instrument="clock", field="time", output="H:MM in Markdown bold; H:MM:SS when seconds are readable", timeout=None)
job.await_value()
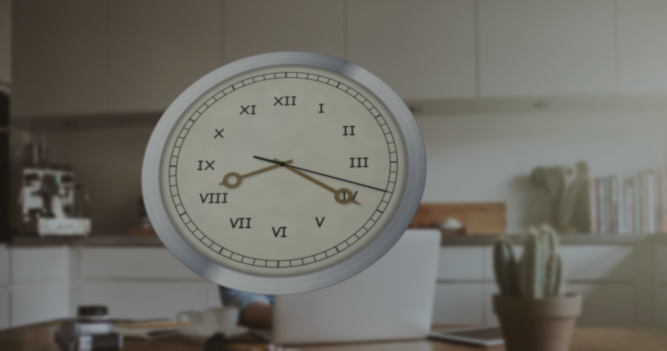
**8:20:18**
